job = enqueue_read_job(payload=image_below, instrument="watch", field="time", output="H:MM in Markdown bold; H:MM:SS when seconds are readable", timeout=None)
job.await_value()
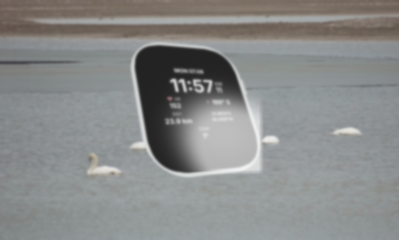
**11:57**
